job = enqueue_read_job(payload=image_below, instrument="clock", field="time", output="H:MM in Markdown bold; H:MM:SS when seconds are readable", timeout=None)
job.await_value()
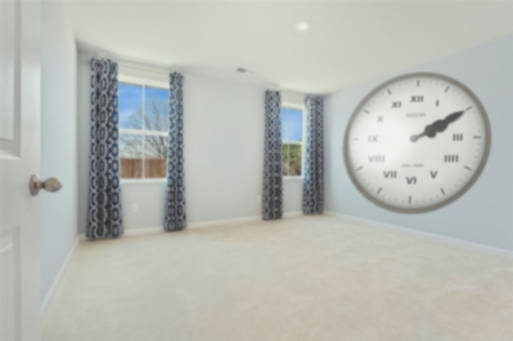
**2:10**
